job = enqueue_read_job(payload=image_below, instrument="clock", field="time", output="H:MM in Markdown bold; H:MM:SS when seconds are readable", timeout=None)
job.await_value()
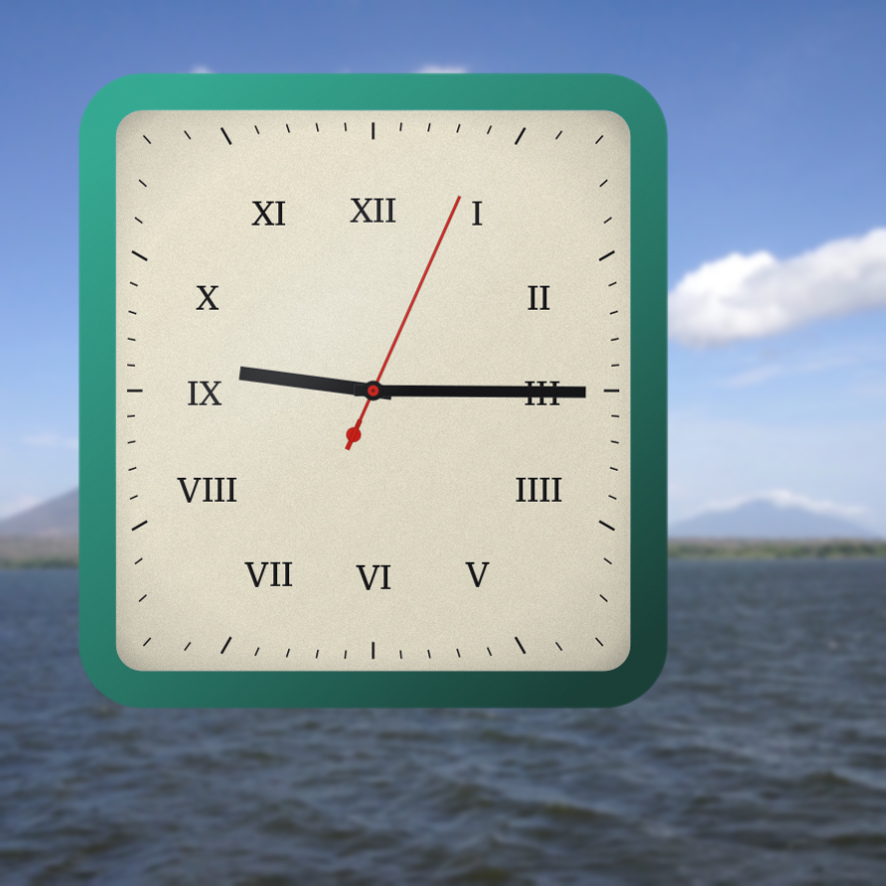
**9:15:04**
